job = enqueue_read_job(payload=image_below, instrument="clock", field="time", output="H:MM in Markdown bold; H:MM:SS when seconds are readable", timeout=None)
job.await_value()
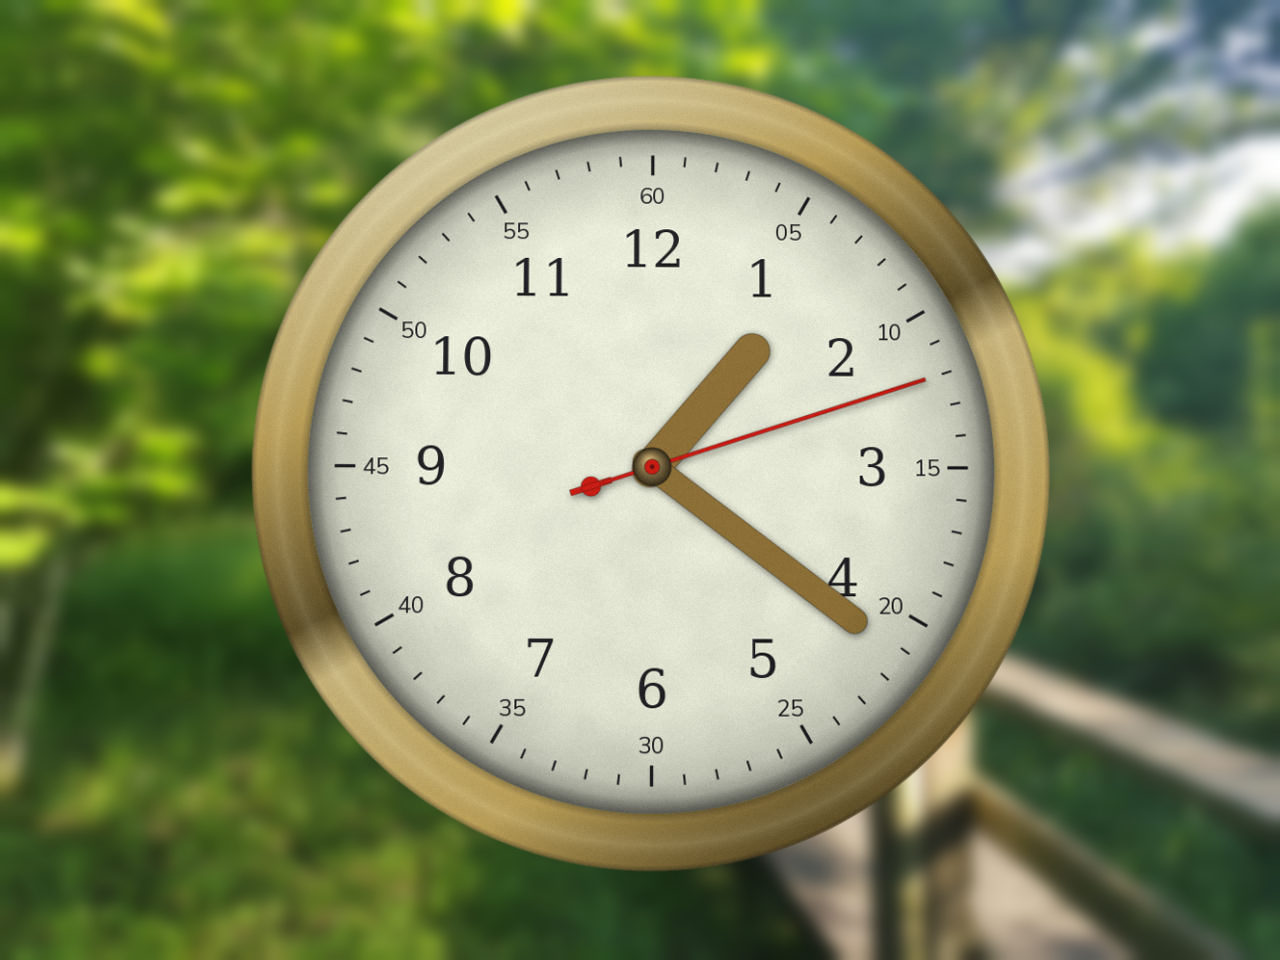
**1:21:12**
